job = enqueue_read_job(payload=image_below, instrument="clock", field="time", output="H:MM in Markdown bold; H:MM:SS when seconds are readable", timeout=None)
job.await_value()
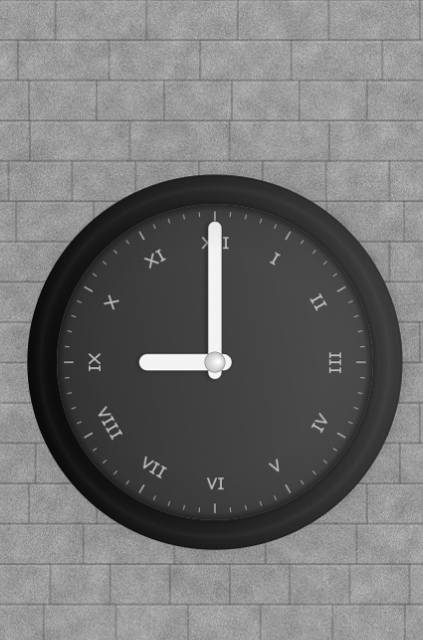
**9:00**
